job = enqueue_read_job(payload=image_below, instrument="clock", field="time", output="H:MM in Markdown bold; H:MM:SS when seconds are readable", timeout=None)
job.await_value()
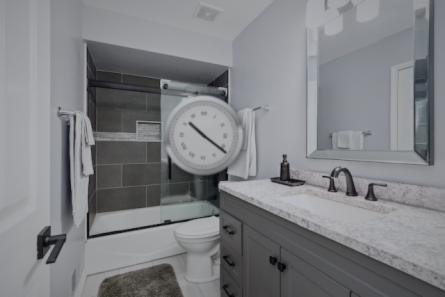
**10:21**
